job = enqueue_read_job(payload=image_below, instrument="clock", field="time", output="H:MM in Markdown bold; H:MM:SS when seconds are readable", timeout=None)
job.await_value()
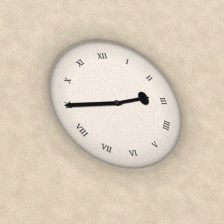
**2:45**
